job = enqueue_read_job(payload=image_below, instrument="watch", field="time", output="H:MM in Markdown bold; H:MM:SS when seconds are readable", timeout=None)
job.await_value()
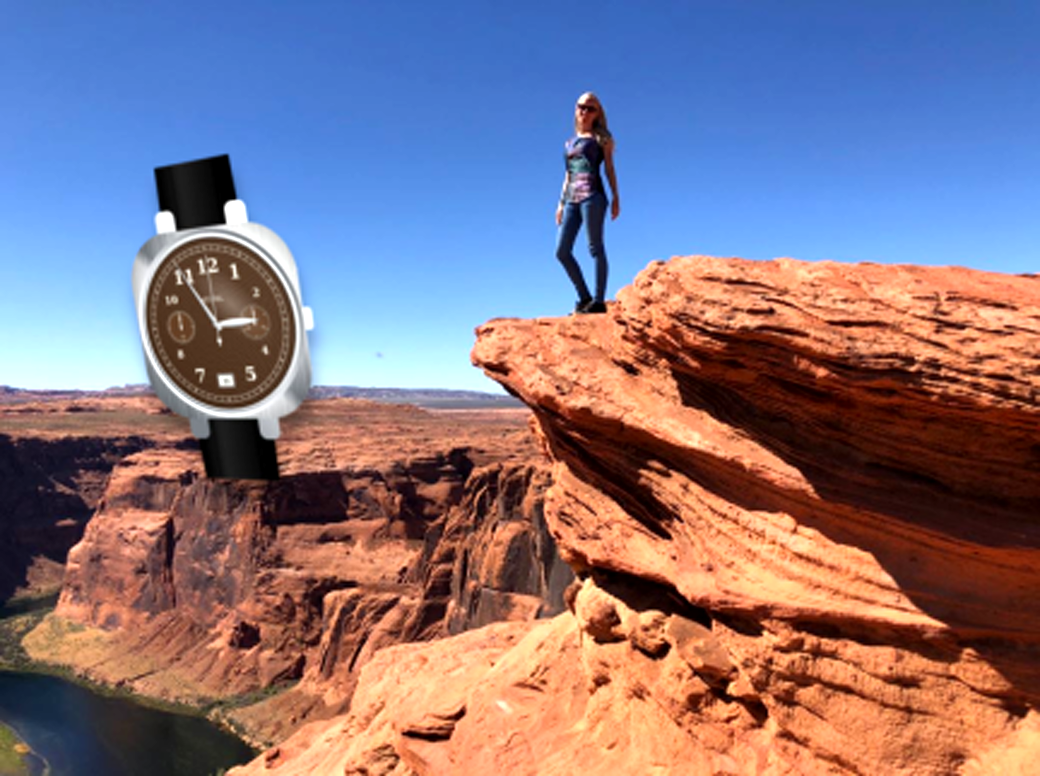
**2:55**
